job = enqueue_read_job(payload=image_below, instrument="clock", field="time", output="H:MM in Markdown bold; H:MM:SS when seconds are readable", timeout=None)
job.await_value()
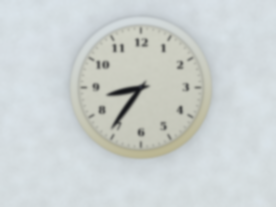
**8:36**
